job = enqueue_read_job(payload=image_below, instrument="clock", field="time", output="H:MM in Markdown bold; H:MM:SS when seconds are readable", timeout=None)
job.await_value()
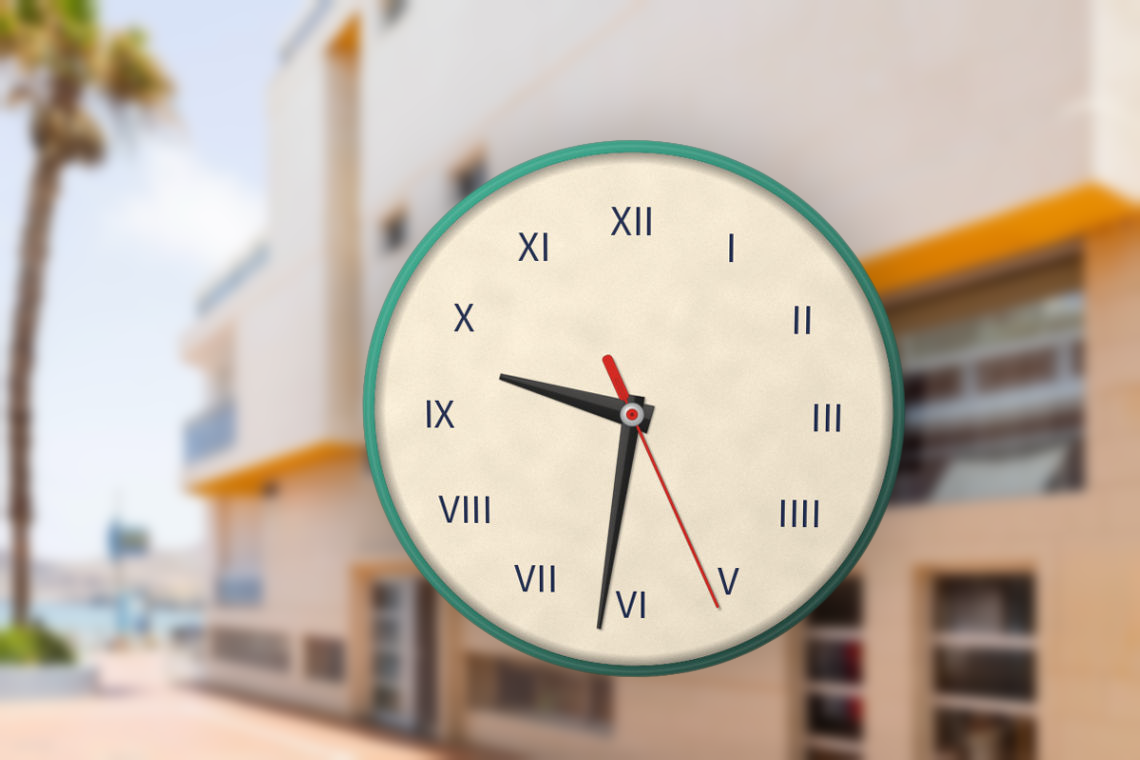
**9:31:26**
